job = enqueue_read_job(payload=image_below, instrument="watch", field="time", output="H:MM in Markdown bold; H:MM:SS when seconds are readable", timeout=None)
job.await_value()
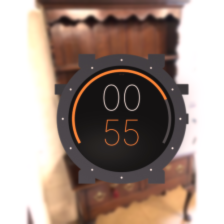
**0:55**
